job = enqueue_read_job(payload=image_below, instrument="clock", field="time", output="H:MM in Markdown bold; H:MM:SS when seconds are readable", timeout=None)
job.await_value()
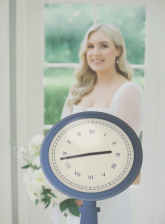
**2:43**
